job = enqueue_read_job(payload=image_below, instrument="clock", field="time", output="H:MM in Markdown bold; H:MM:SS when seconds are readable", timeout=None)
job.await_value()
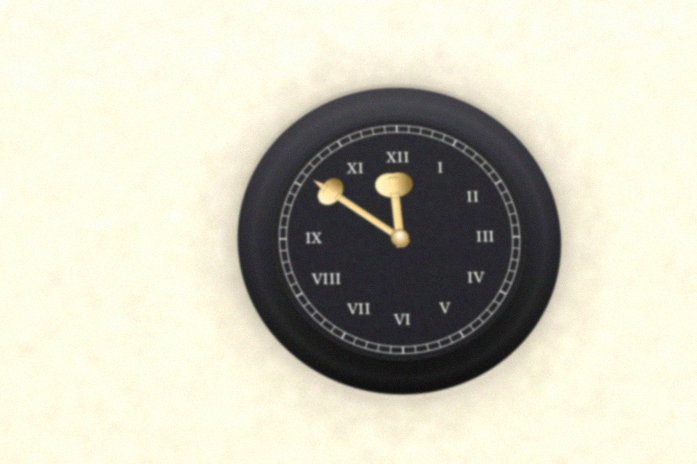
**11:51**
